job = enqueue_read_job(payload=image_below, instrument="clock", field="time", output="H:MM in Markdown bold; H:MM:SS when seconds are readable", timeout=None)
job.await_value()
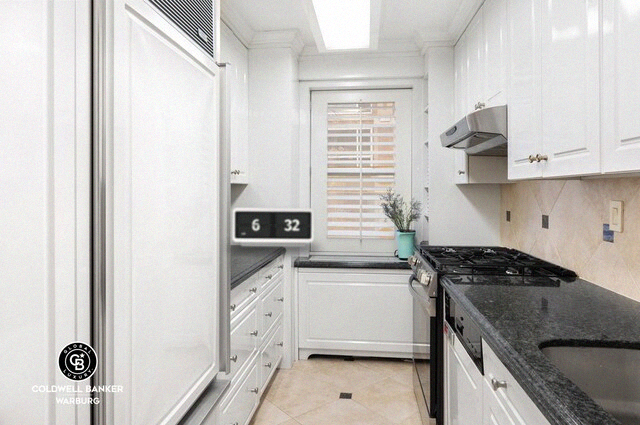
**6:32**
